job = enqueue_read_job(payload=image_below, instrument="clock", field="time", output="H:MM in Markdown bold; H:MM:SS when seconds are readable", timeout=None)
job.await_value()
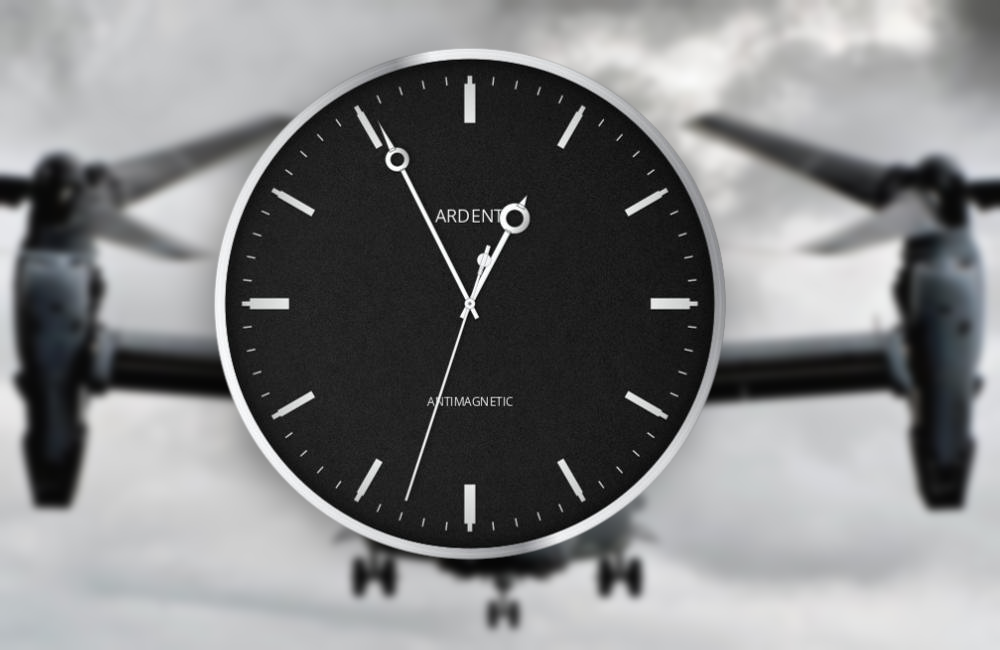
**12:55:33**
